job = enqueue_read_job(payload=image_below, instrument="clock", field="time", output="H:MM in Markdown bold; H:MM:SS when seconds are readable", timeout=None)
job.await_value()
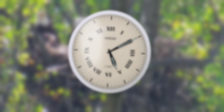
**5:10**
